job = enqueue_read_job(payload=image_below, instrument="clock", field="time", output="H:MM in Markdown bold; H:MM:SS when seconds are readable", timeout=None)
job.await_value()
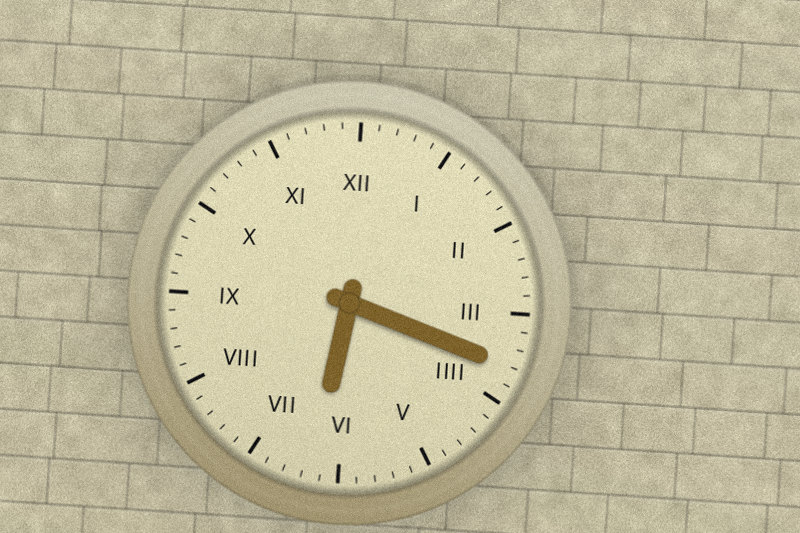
**6:18**
